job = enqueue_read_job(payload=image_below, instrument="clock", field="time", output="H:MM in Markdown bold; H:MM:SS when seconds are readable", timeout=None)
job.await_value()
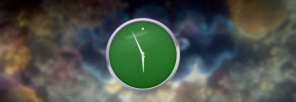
**5:56**
